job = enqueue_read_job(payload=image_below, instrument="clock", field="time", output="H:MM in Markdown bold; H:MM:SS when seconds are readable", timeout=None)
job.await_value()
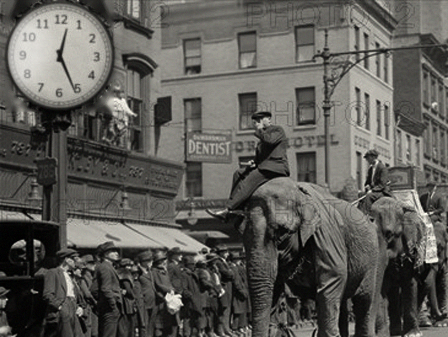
**12:26**
